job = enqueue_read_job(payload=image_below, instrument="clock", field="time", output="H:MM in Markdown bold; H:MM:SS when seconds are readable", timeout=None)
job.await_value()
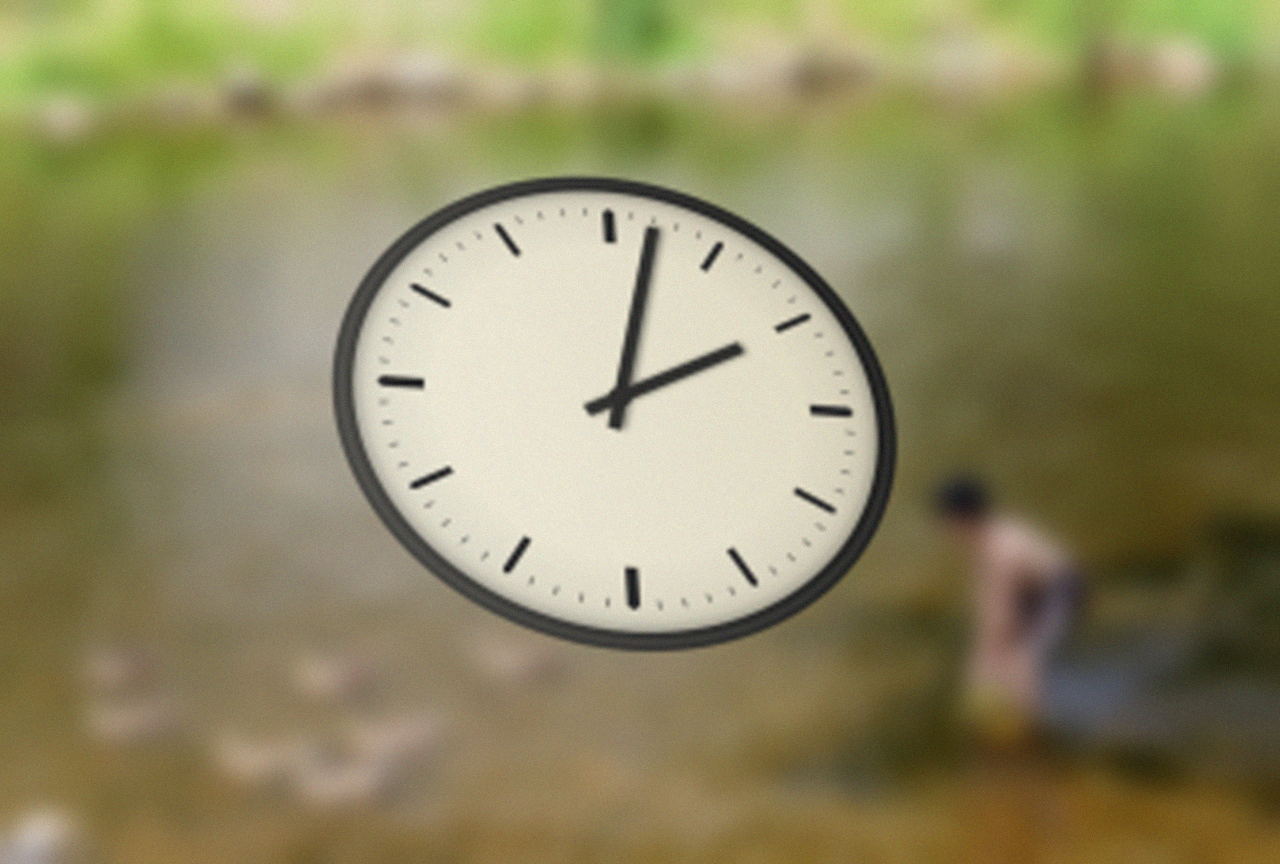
**2:02**
